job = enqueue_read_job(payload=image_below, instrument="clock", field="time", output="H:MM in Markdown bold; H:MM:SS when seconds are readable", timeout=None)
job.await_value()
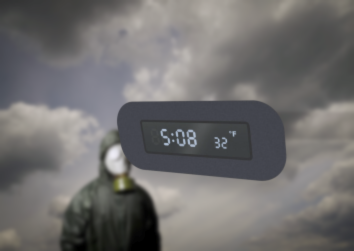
**5:08**
